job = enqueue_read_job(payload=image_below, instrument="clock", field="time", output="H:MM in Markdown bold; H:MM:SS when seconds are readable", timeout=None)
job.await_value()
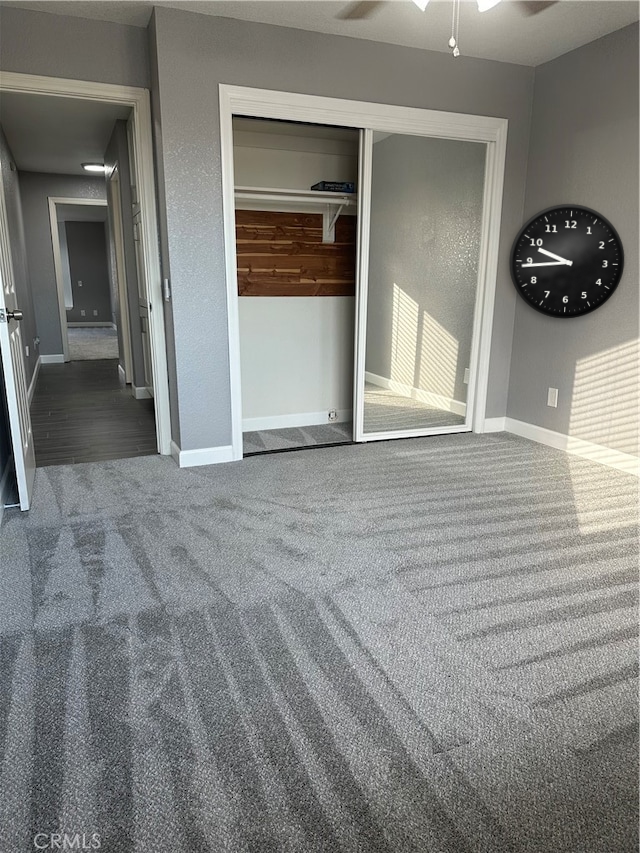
**9:44**
